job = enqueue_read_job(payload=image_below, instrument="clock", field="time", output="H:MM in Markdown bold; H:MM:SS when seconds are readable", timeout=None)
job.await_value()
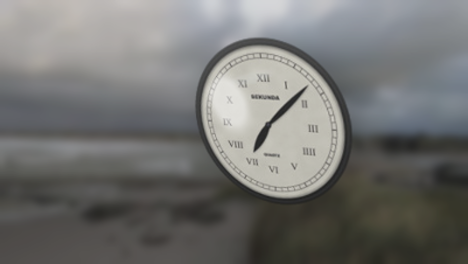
**7:08**
